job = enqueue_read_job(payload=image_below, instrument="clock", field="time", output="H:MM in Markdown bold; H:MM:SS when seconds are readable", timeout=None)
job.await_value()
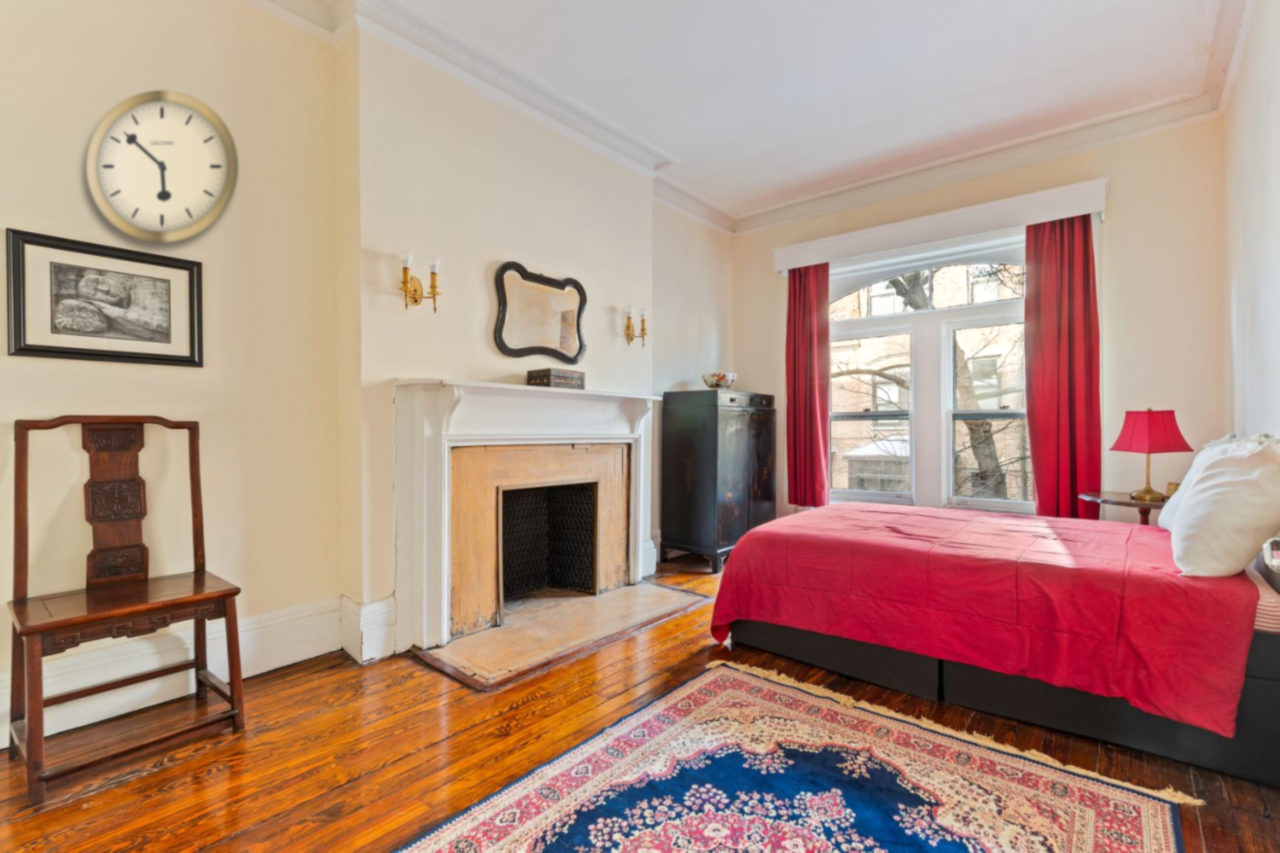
**5:52**
